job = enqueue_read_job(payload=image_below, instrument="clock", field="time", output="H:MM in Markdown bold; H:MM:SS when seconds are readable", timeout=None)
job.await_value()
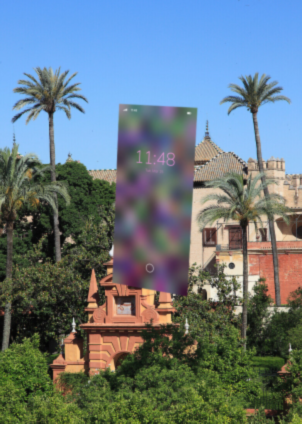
**11:48**
